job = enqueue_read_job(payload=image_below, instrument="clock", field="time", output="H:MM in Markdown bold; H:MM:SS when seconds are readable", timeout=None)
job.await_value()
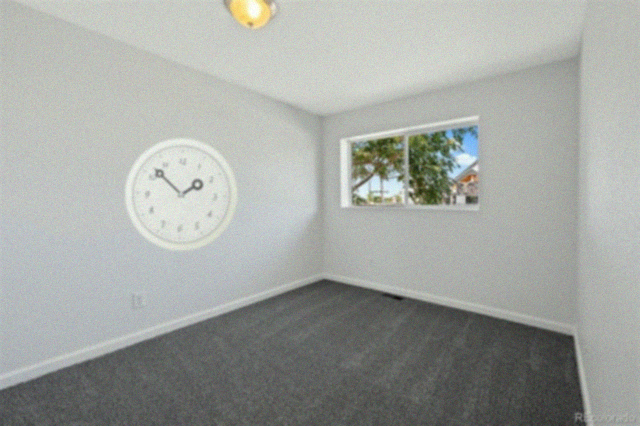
**1:52**
